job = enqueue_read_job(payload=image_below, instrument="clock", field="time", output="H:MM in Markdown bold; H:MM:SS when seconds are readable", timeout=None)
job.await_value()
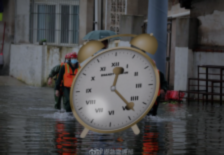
**12:23**
